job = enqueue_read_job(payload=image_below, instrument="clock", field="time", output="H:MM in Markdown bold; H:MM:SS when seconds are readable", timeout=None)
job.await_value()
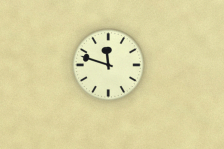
**11:48**
